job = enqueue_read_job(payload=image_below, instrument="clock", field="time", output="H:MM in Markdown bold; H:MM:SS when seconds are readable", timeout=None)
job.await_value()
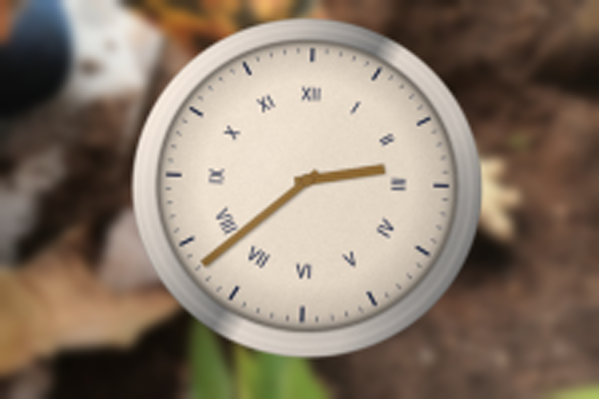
**2:38**
